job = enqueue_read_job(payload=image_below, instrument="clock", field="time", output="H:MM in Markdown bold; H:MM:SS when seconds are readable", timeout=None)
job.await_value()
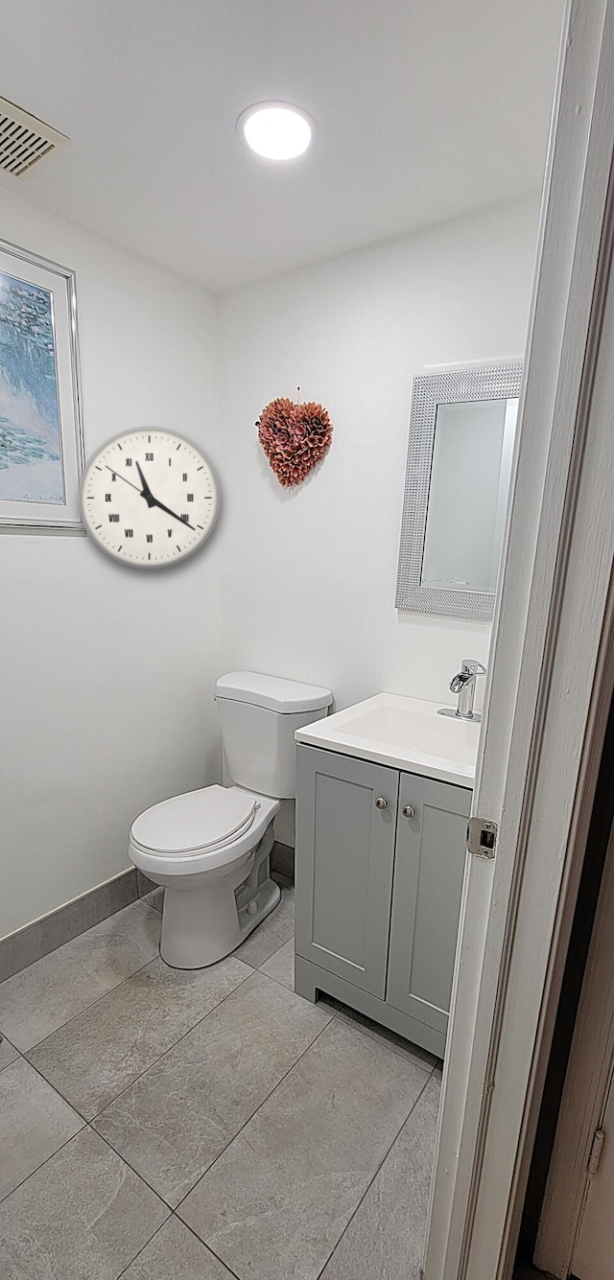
**11:20:51**
